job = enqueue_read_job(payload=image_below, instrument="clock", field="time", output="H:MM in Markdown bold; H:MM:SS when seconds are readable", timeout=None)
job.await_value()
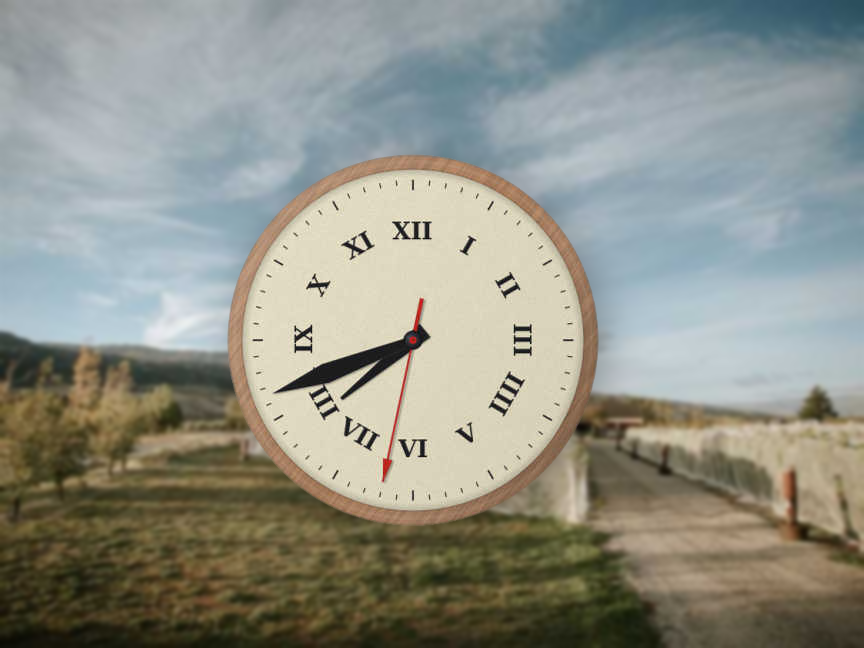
**7:41:32**
